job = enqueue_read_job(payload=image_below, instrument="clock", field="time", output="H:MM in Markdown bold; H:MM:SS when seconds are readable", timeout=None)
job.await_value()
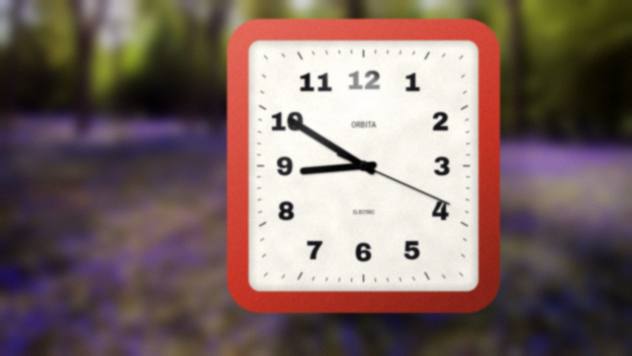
**8:50:19**
